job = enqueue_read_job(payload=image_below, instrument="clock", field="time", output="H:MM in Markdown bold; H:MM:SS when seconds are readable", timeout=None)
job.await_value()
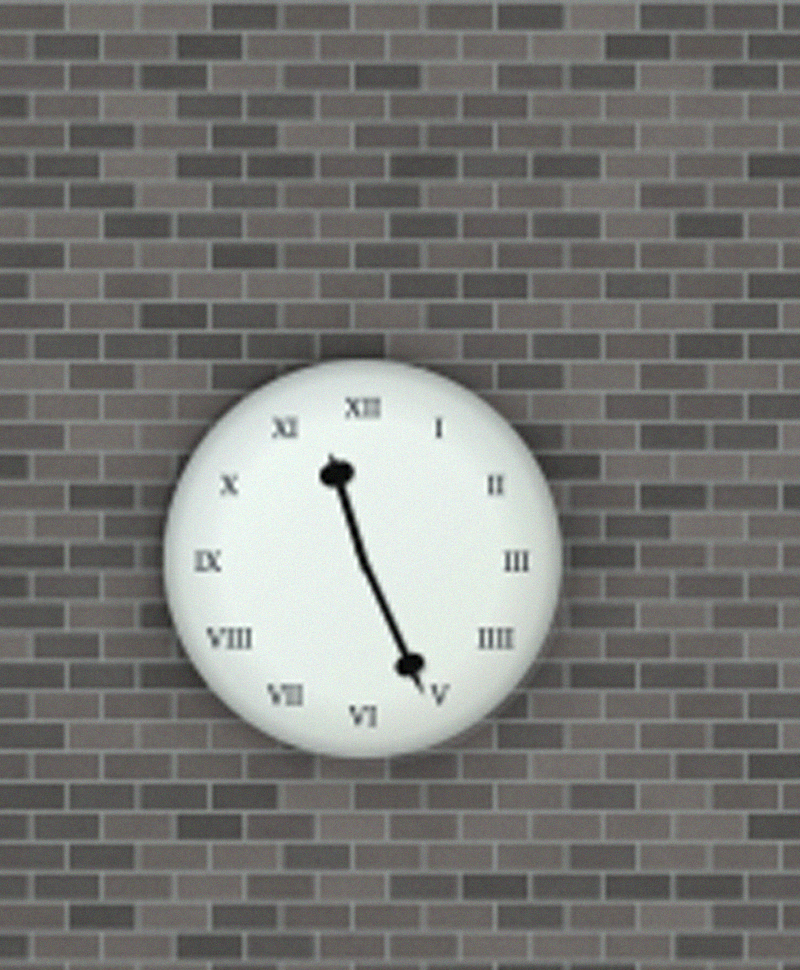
**11:26**
